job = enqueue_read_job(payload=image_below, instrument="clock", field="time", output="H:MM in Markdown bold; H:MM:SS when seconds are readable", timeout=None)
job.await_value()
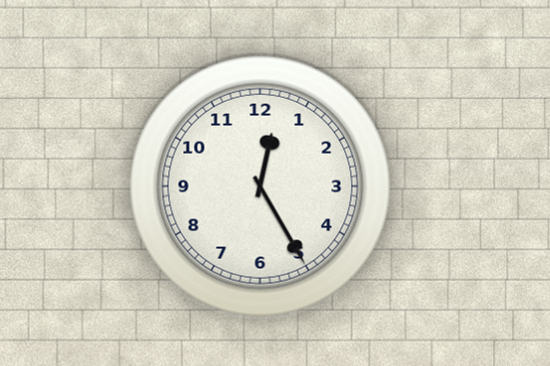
**12:25**
